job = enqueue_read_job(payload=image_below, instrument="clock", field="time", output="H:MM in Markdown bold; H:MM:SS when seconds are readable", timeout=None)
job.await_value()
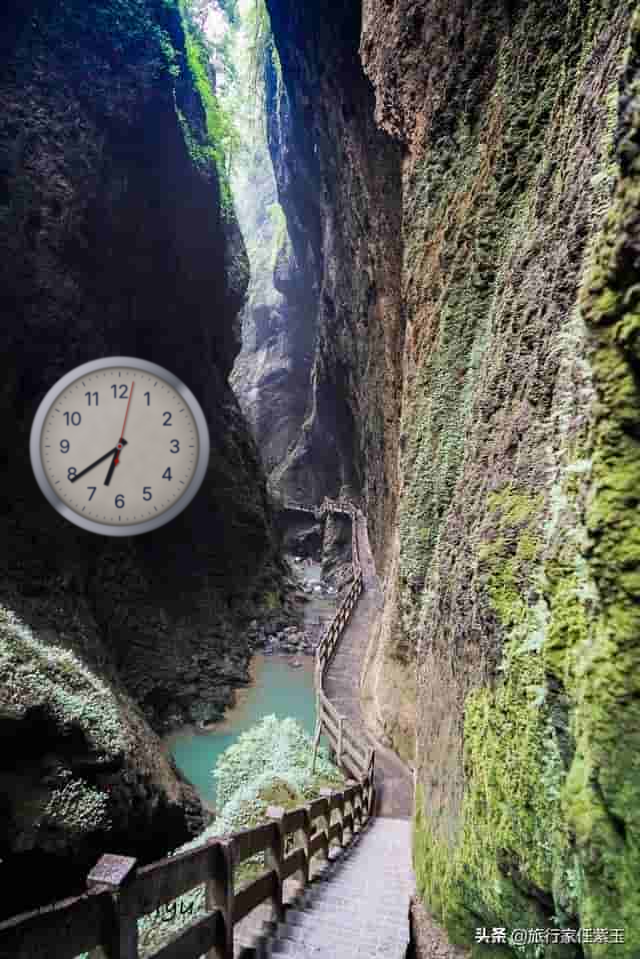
**6:39:02**
